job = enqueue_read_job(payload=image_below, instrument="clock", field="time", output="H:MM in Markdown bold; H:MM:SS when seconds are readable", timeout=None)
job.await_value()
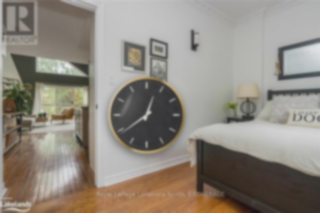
**12:39**
